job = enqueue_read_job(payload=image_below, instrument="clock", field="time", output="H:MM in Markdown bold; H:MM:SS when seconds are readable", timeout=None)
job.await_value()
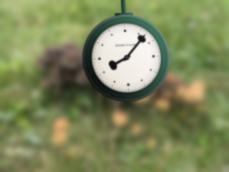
**8:07**
